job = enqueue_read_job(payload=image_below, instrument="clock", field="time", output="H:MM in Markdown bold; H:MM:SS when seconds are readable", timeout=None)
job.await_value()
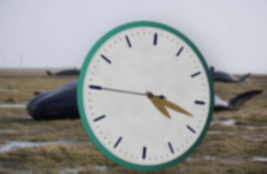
**4:17:45**
